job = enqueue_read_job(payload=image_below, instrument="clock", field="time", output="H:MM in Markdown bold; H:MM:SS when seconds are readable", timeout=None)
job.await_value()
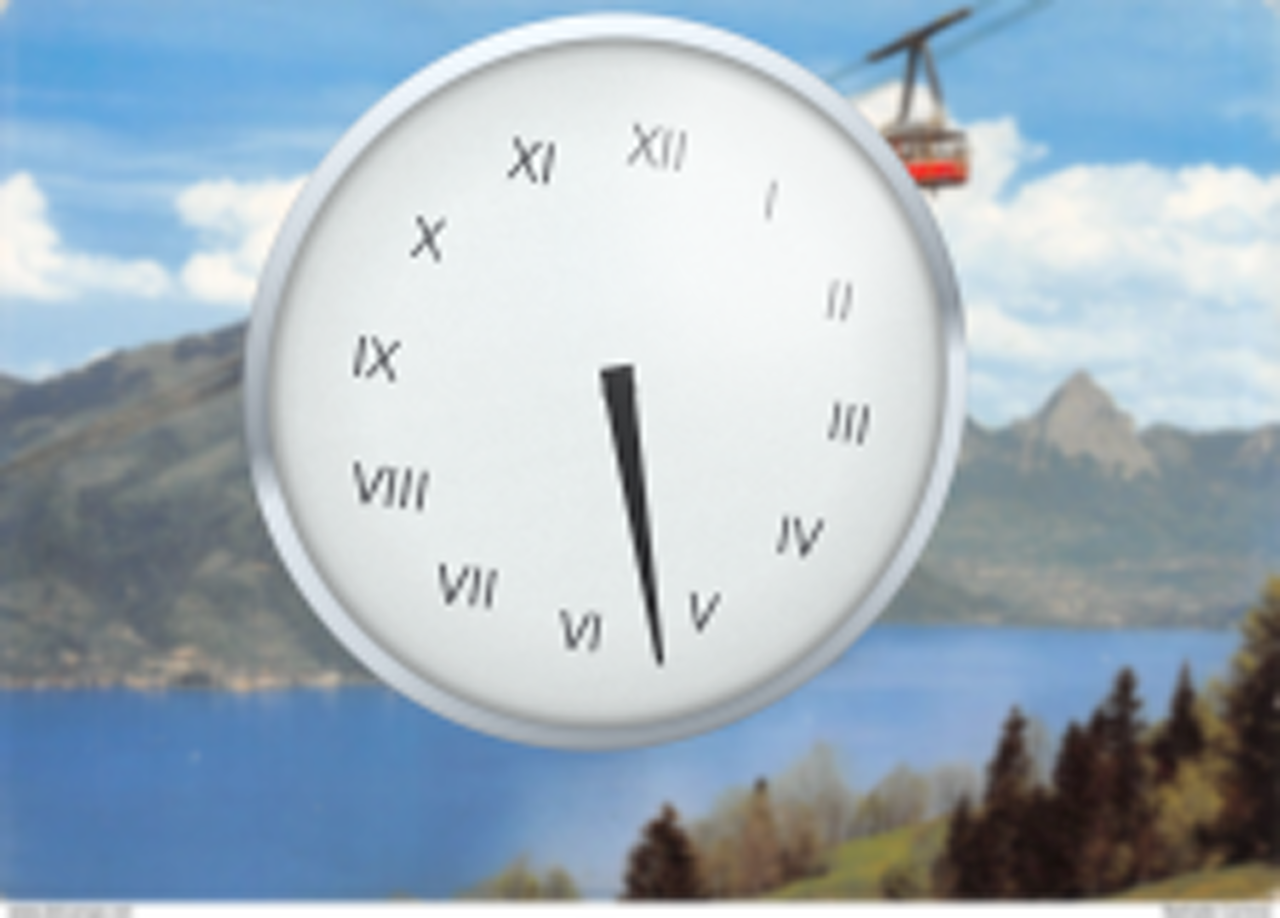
**5:27**
